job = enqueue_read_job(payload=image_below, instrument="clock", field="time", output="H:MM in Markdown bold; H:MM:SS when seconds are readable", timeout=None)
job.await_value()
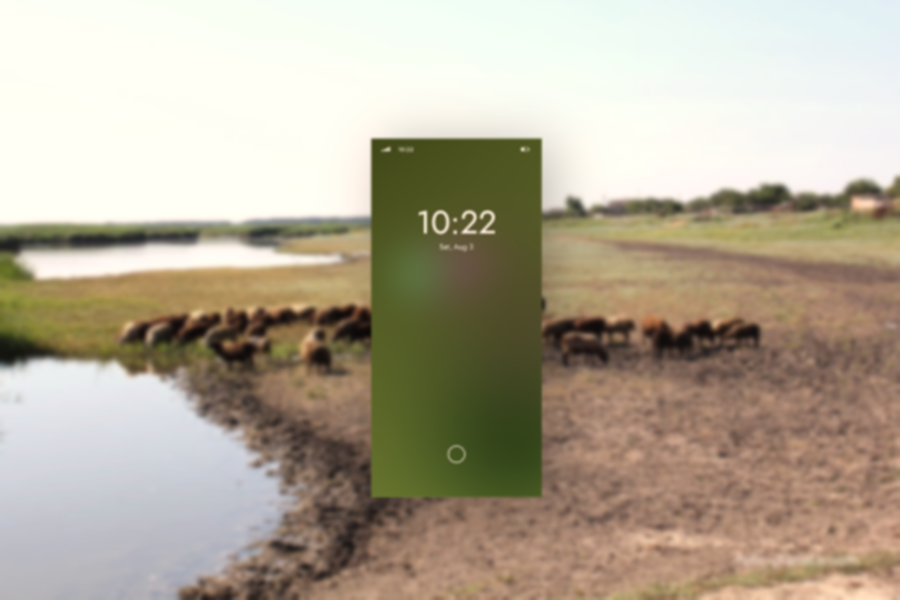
**10:22**
